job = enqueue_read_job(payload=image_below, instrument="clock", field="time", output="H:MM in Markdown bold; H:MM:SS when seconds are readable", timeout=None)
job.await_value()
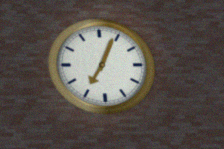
**7:04**
